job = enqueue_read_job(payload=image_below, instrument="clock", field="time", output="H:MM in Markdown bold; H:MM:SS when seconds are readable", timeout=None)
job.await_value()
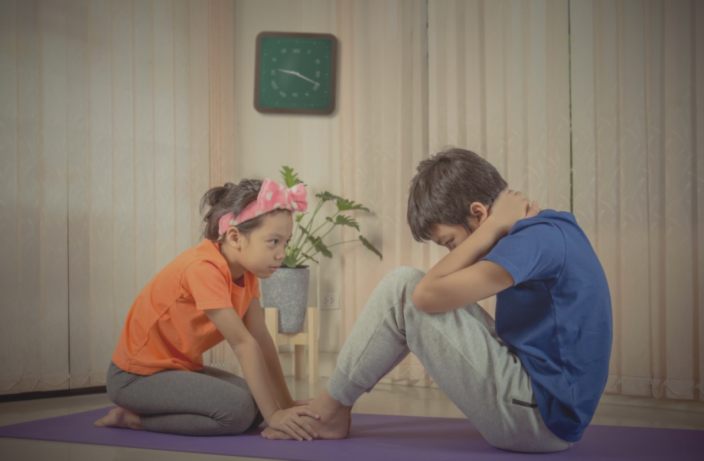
**9:19**
